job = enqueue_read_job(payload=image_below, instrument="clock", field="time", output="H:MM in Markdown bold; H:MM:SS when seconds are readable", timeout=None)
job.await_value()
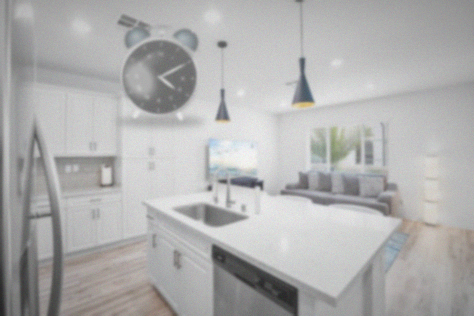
**4:10**
